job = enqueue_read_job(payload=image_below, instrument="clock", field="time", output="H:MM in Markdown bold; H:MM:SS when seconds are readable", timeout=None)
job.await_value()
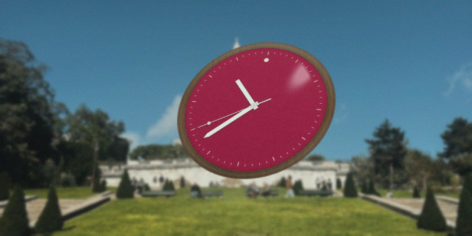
**10:37:40**
